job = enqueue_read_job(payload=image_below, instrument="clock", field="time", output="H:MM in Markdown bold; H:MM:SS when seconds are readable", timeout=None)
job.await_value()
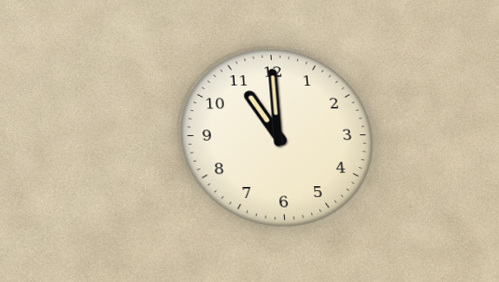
**11:00**
